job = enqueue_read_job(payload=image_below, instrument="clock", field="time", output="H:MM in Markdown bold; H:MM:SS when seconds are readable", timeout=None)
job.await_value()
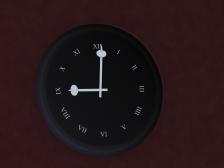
**9:01**
